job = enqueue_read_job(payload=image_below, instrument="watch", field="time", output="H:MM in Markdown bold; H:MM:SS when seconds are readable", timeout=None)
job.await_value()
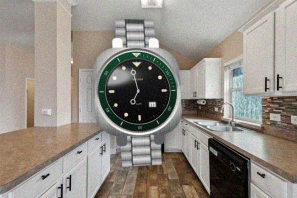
**6:58**
